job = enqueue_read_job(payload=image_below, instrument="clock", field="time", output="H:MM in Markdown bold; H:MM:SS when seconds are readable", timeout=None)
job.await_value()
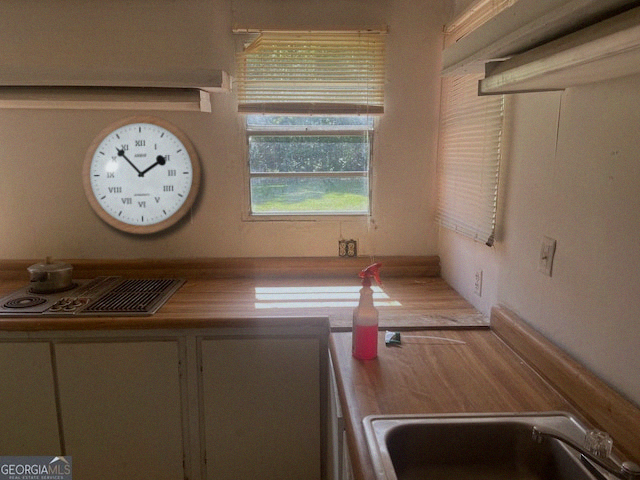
**1:53**
